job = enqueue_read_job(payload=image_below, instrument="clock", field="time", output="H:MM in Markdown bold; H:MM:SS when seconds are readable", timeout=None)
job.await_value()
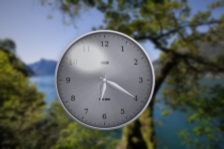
**6:20**
